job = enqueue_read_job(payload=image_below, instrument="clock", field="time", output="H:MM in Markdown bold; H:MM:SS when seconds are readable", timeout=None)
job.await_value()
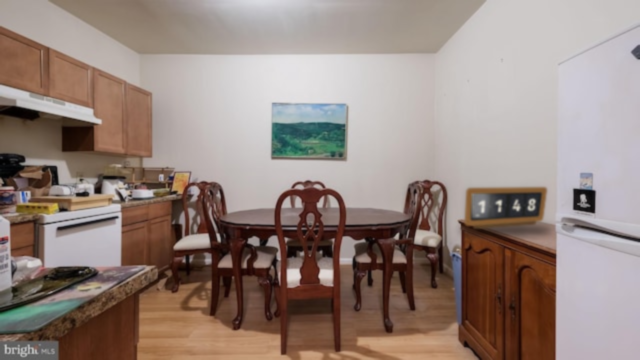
**11:48**
